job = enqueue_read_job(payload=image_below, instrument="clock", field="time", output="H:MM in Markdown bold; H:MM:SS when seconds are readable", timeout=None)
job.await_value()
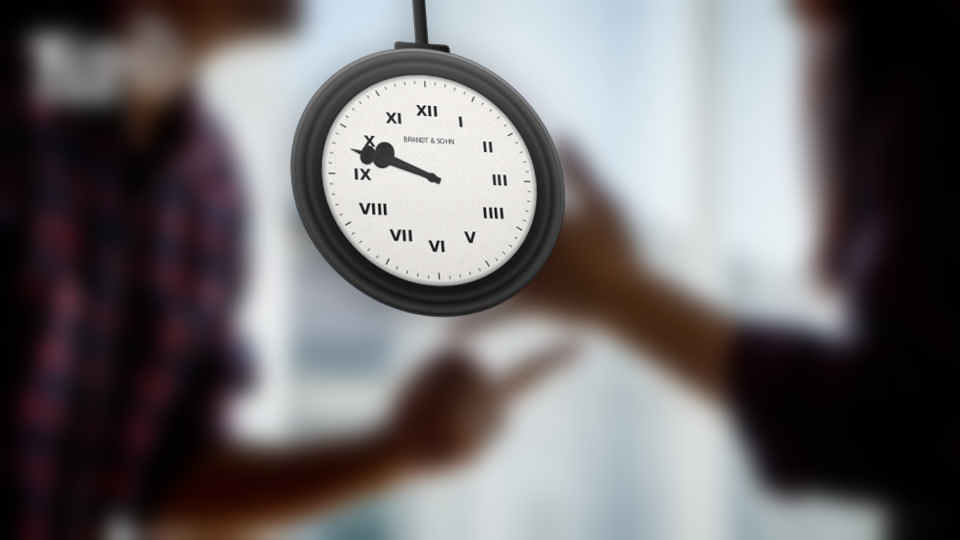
**9:48**
